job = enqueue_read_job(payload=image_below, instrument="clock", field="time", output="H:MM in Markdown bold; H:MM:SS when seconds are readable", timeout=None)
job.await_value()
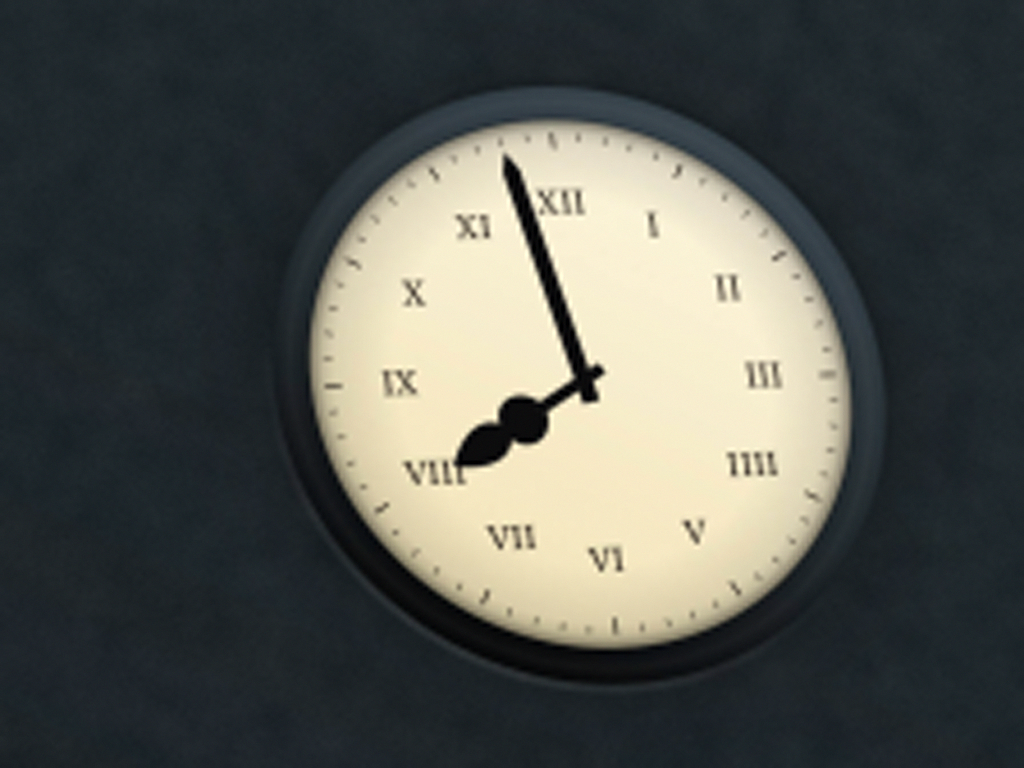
**7:58**
